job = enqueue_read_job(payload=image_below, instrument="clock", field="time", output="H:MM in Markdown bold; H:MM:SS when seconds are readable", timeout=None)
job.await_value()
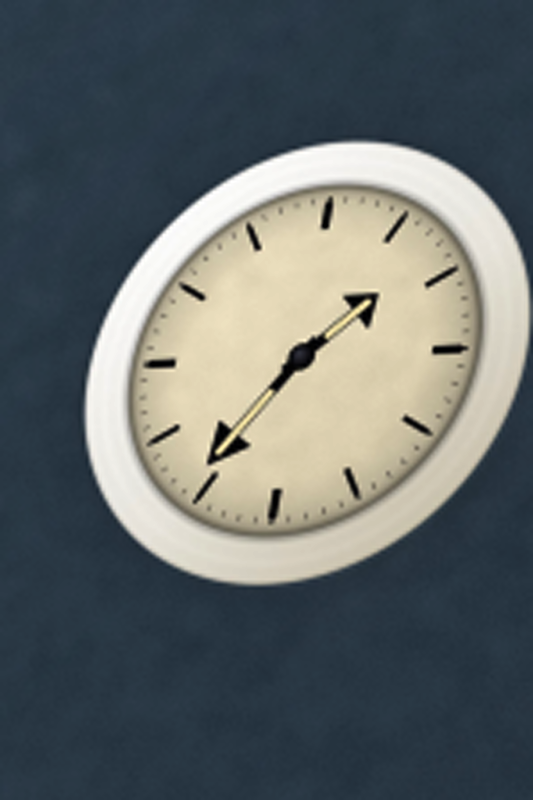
**1:36**
